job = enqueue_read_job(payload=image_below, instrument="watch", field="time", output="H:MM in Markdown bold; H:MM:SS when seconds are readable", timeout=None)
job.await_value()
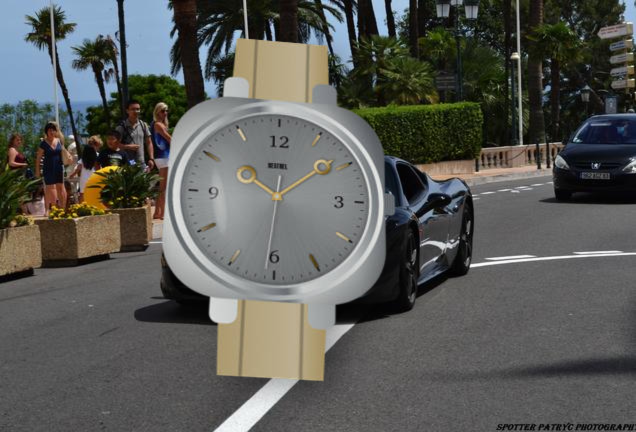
**10:08:31**
